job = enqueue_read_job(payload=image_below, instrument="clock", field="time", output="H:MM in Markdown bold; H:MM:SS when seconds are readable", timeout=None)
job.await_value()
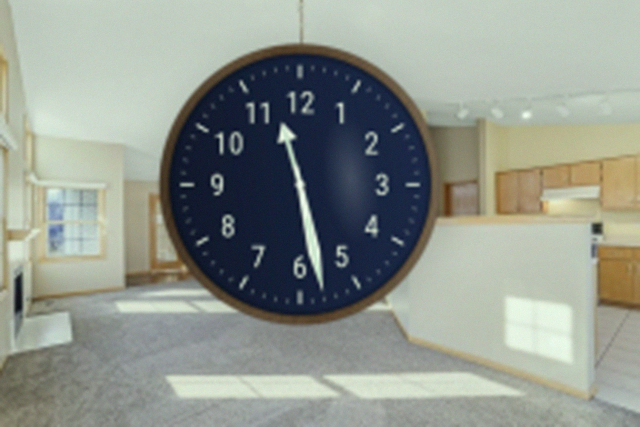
**11:28**
